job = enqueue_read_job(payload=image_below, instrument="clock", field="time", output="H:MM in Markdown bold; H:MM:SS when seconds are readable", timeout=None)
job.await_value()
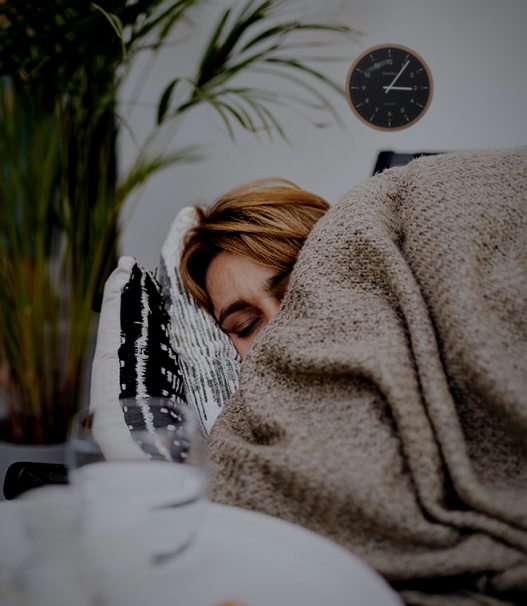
**3:06**
